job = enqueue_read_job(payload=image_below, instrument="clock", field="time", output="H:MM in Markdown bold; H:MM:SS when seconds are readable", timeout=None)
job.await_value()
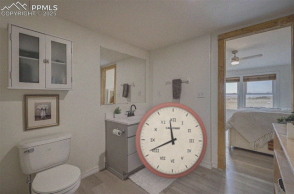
**11:41**
